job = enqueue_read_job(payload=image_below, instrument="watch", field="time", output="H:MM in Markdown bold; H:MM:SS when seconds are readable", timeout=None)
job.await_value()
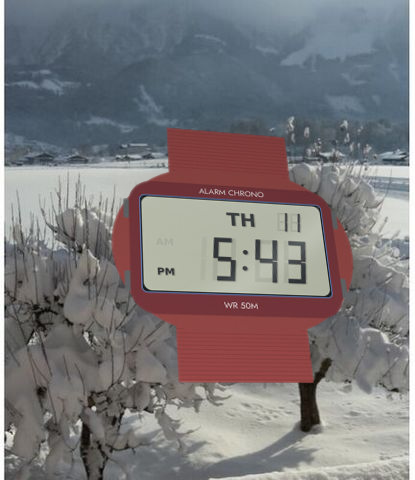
**5:43**
